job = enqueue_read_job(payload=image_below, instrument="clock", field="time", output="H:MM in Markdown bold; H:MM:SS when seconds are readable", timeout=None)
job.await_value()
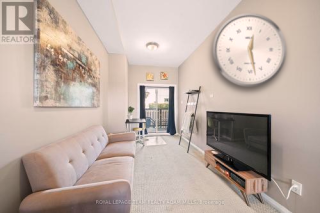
**12:28**
